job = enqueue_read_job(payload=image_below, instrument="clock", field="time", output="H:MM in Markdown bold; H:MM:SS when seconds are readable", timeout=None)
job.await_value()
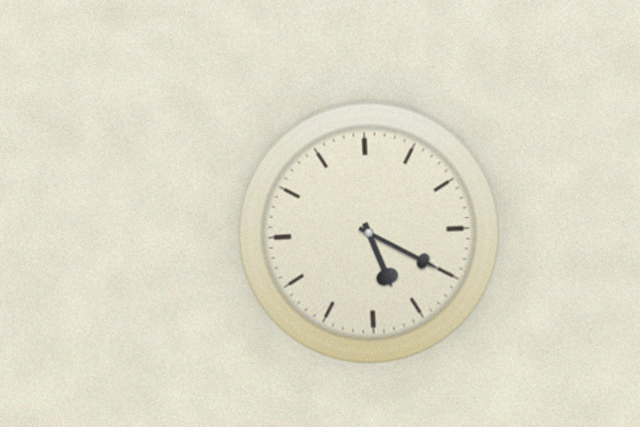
**5:20**
